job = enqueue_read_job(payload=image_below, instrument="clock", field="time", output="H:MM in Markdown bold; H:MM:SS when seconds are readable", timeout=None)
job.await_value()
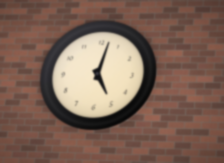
**5:02**
